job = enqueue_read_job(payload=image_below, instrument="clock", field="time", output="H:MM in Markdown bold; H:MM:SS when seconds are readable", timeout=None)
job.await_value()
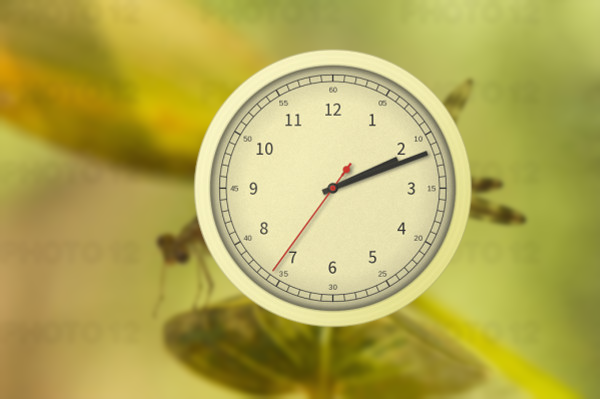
**2:11:36**
